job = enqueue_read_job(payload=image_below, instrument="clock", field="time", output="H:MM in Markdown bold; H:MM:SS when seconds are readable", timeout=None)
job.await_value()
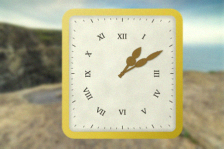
**1:10**
